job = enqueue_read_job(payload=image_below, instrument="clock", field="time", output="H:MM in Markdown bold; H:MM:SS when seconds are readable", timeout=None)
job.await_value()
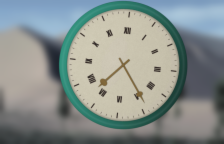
**7:24**
